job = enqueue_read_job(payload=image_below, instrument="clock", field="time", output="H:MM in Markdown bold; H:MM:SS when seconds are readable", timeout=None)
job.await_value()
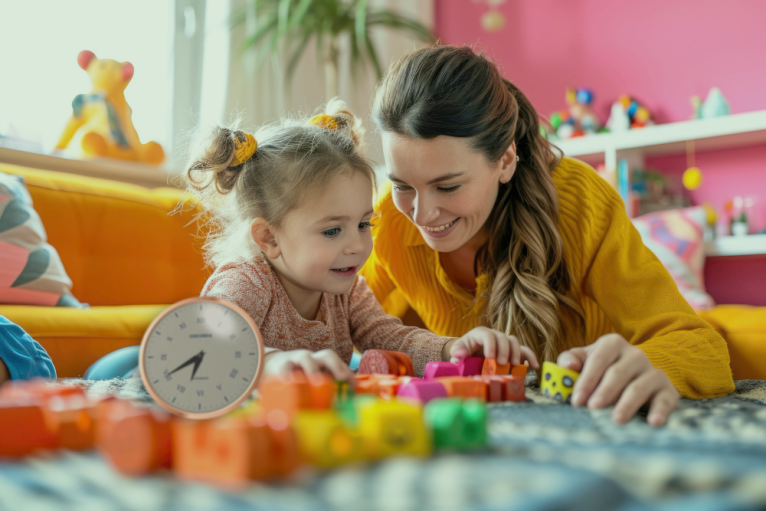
**6:40**
